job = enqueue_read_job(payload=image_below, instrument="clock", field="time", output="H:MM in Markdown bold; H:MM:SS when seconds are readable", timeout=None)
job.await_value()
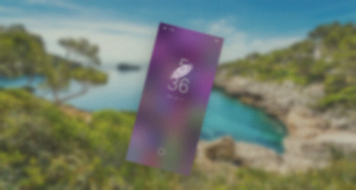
**5:36**
